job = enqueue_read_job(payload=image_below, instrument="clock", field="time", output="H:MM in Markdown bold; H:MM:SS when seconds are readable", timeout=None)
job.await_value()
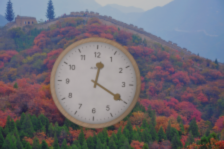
**12:20**
